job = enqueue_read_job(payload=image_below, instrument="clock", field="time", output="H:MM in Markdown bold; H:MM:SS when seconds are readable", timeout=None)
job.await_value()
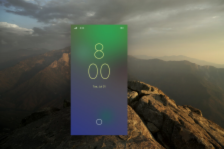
**8:00**
